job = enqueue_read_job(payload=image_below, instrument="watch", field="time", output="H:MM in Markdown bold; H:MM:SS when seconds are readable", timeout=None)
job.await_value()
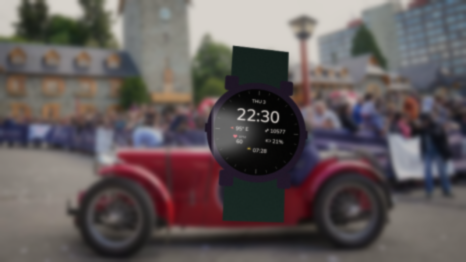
**22:30**
